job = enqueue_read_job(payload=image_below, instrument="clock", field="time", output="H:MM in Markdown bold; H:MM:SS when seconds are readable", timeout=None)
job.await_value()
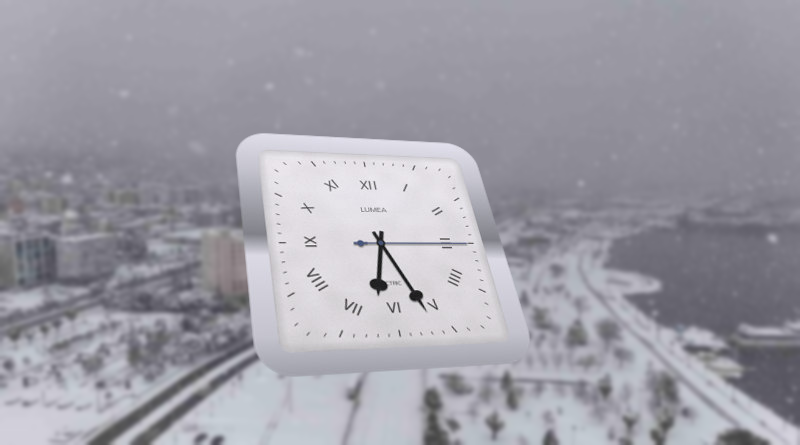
**6:26:15**
